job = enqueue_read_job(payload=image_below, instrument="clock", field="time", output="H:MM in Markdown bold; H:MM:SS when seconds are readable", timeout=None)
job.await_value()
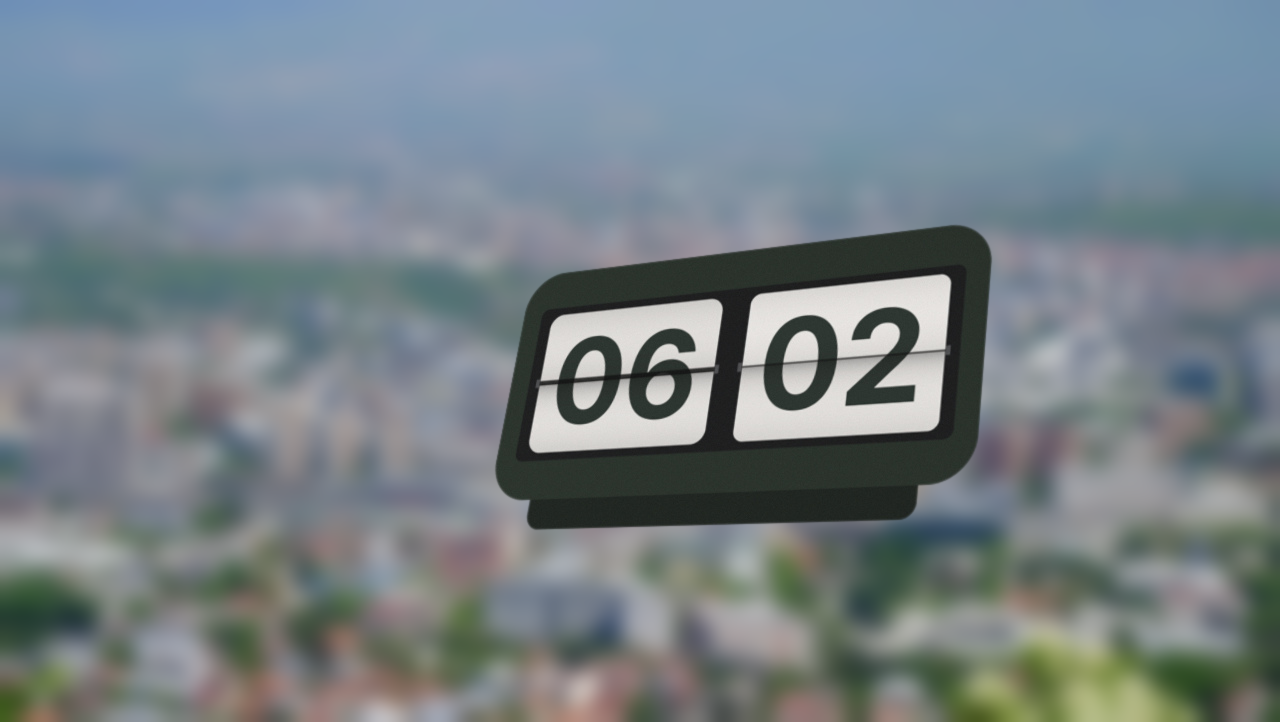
**6:02**
